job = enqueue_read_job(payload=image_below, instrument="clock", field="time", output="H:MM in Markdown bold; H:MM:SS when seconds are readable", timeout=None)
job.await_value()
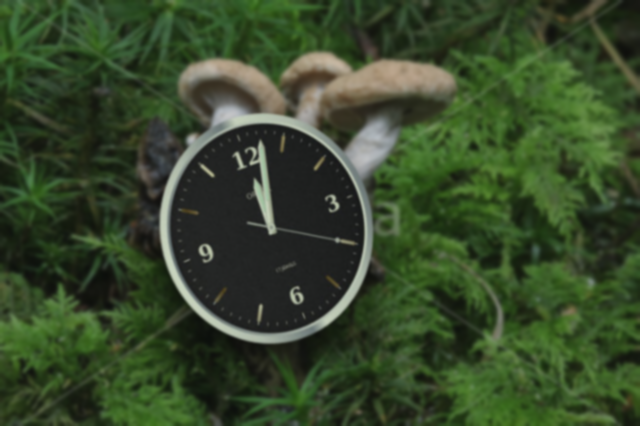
**12:02:20**
